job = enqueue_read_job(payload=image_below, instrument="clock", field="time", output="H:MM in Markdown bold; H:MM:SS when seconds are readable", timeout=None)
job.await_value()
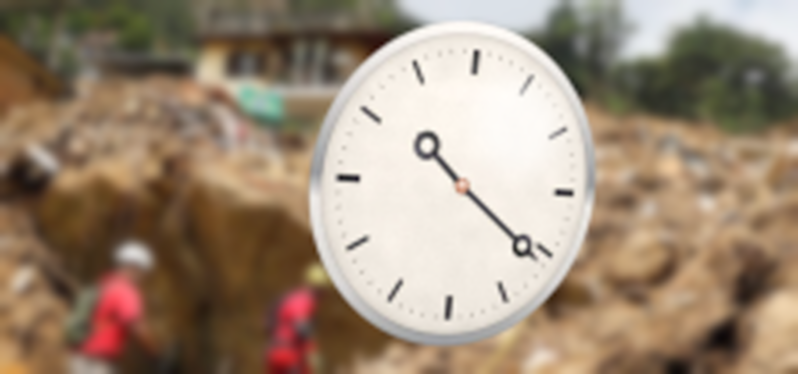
**10:21**
